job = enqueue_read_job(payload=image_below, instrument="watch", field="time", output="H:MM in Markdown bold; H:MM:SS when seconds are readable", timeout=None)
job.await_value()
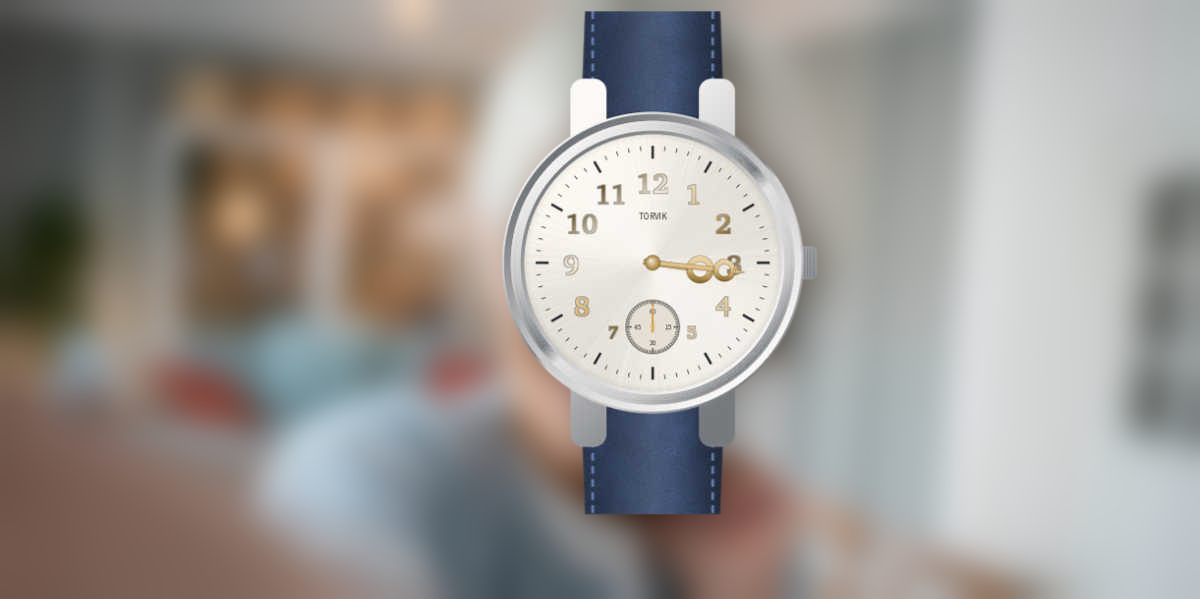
**3:16**
